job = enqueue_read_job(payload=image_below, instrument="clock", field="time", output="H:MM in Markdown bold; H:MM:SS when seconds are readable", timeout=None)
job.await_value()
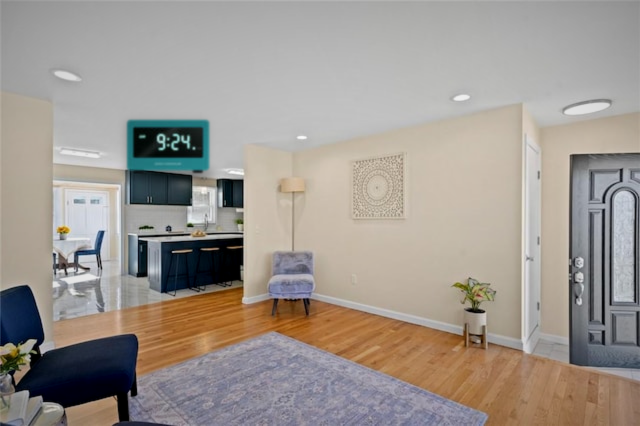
**9:24**
